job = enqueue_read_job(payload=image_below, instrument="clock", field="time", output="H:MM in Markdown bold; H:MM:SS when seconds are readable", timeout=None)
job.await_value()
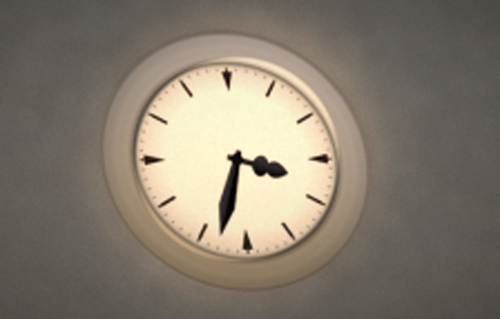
**3:33**
